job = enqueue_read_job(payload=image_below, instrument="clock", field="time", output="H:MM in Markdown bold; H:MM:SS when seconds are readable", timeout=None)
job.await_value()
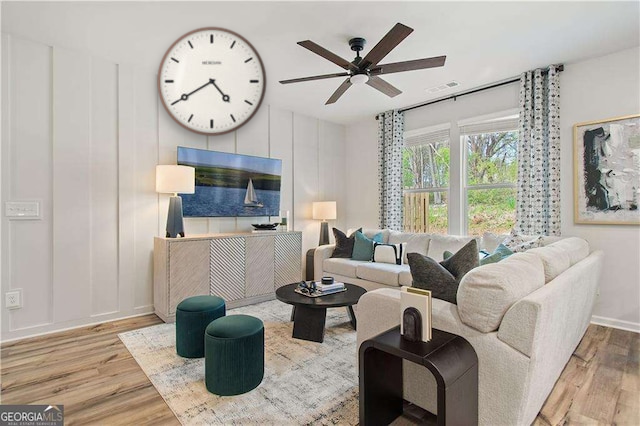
**4:40**
